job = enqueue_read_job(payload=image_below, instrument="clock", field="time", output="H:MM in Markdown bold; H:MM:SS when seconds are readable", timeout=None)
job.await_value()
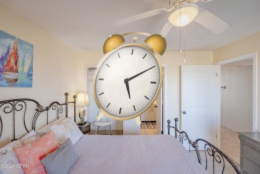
**5:10**
